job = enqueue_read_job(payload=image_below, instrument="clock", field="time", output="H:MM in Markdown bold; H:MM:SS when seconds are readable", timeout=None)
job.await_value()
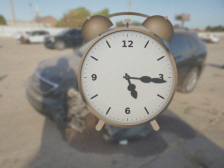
**5:16**
